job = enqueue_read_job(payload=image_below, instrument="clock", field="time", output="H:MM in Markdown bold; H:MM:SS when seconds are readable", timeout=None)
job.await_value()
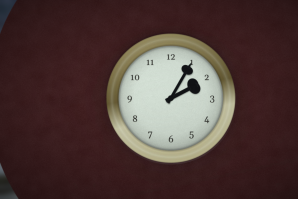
**2:05**
